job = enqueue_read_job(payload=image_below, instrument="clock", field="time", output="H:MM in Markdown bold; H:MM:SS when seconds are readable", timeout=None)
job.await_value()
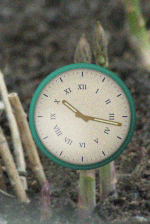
**10:17**
